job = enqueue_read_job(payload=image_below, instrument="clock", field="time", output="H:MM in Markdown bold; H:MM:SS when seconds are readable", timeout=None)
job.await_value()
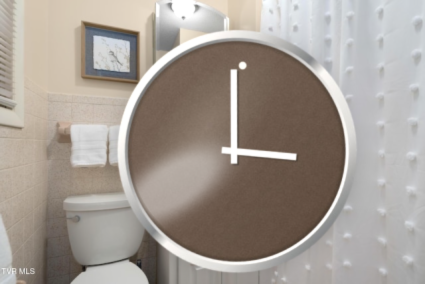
**2:59**
